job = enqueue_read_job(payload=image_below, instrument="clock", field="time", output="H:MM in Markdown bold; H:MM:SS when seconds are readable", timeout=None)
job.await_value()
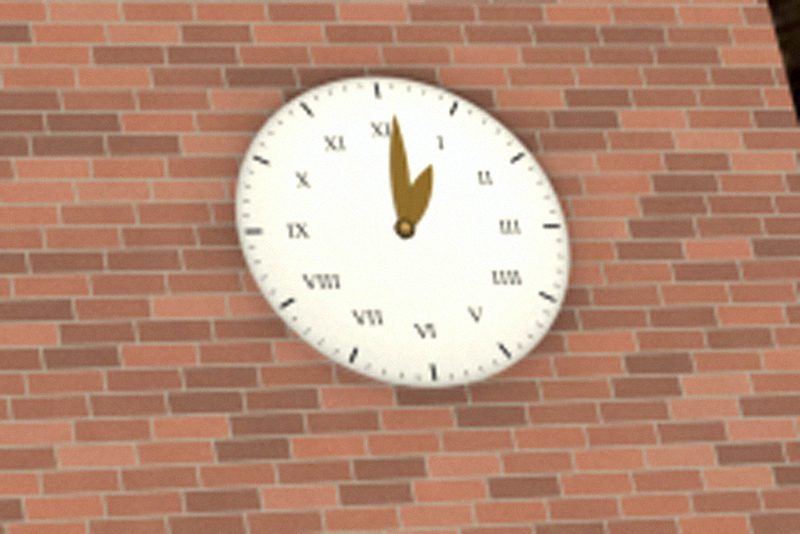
**1:01**
